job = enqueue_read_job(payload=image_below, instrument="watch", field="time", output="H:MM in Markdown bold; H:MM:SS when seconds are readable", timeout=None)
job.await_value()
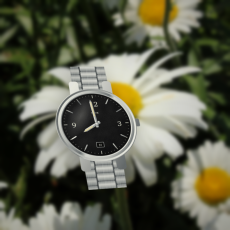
**7:59**
